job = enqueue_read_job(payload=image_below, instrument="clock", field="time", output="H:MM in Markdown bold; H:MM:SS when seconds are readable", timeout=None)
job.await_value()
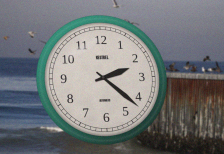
**2:22**
